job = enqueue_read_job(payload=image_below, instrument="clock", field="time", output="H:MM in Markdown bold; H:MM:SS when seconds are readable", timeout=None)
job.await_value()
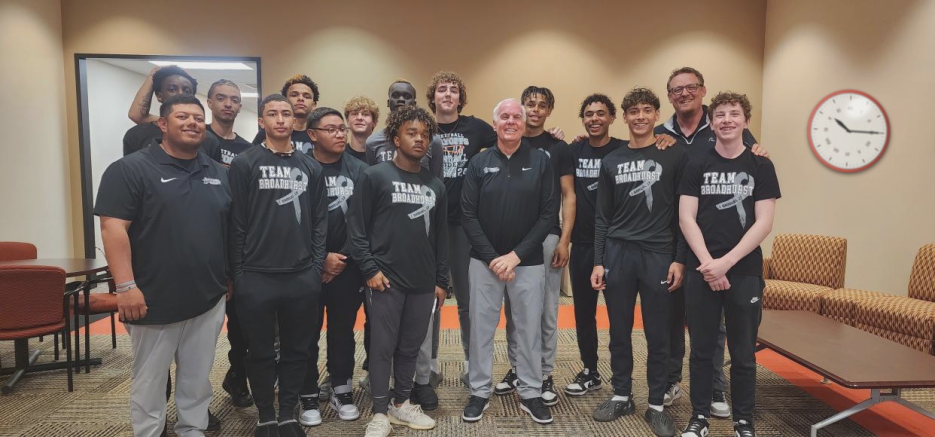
**10:15**
